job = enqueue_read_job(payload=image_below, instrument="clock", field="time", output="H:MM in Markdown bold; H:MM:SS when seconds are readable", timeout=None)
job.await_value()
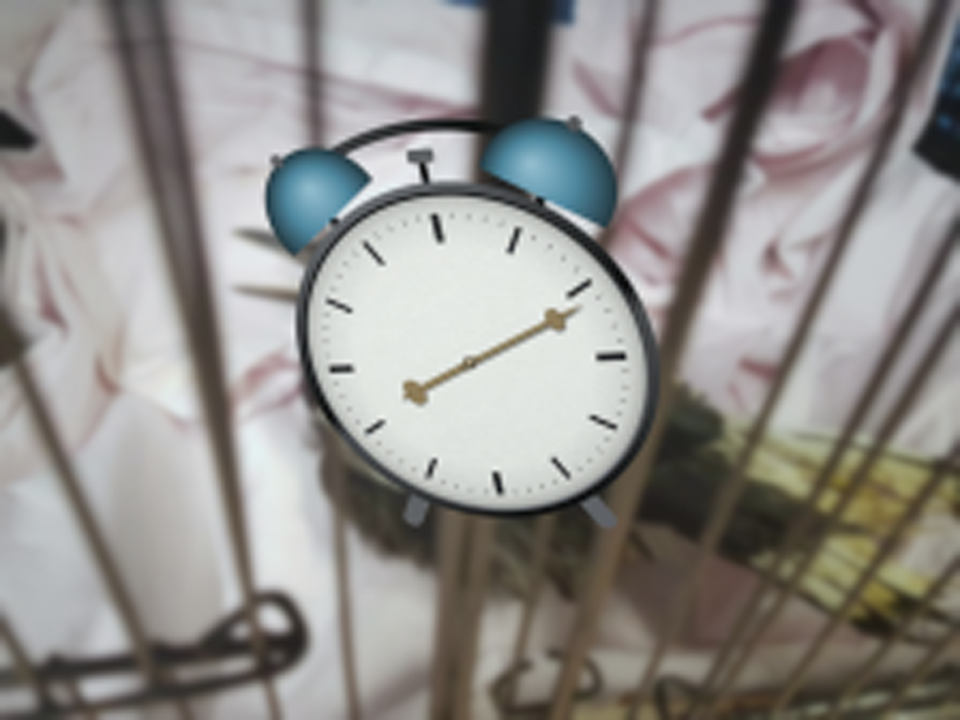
**8:11**
